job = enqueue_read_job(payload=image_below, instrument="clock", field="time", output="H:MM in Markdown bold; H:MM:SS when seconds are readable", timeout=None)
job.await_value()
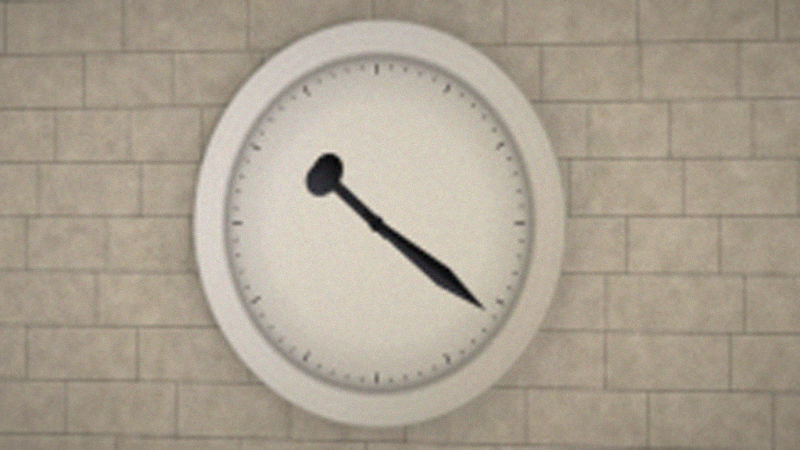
**10:21**
